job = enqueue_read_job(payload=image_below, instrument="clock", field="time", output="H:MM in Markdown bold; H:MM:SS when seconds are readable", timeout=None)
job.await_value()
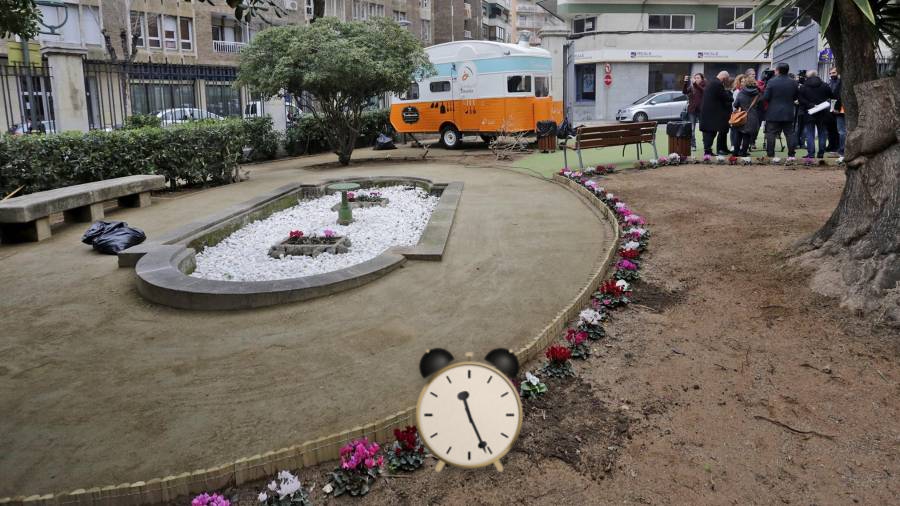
**11:26**
